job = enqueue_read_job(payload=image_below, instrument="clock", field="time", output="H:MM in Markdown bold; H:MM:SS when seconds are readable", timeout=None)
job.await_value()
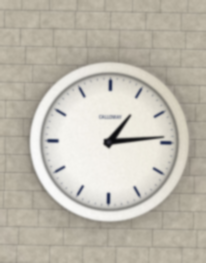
**1:14**
